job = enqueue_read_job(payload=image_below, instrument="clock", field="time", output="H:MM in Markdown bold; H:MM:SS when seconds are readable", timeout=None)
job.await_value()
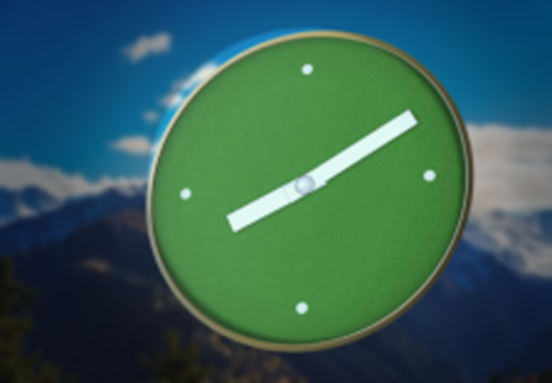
**8:10**
